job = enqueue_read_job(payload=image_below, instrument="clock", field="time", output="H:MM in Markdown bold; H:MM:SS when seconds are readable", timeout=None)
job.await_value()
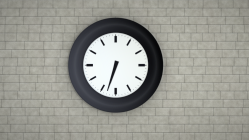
**6:33**
